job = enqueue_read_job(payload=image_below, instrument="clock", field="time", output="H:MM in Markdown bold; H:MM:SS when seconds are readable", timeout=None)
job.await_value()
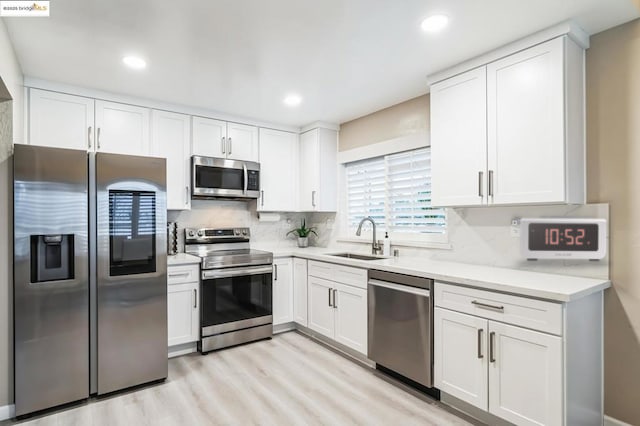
**10:52**
